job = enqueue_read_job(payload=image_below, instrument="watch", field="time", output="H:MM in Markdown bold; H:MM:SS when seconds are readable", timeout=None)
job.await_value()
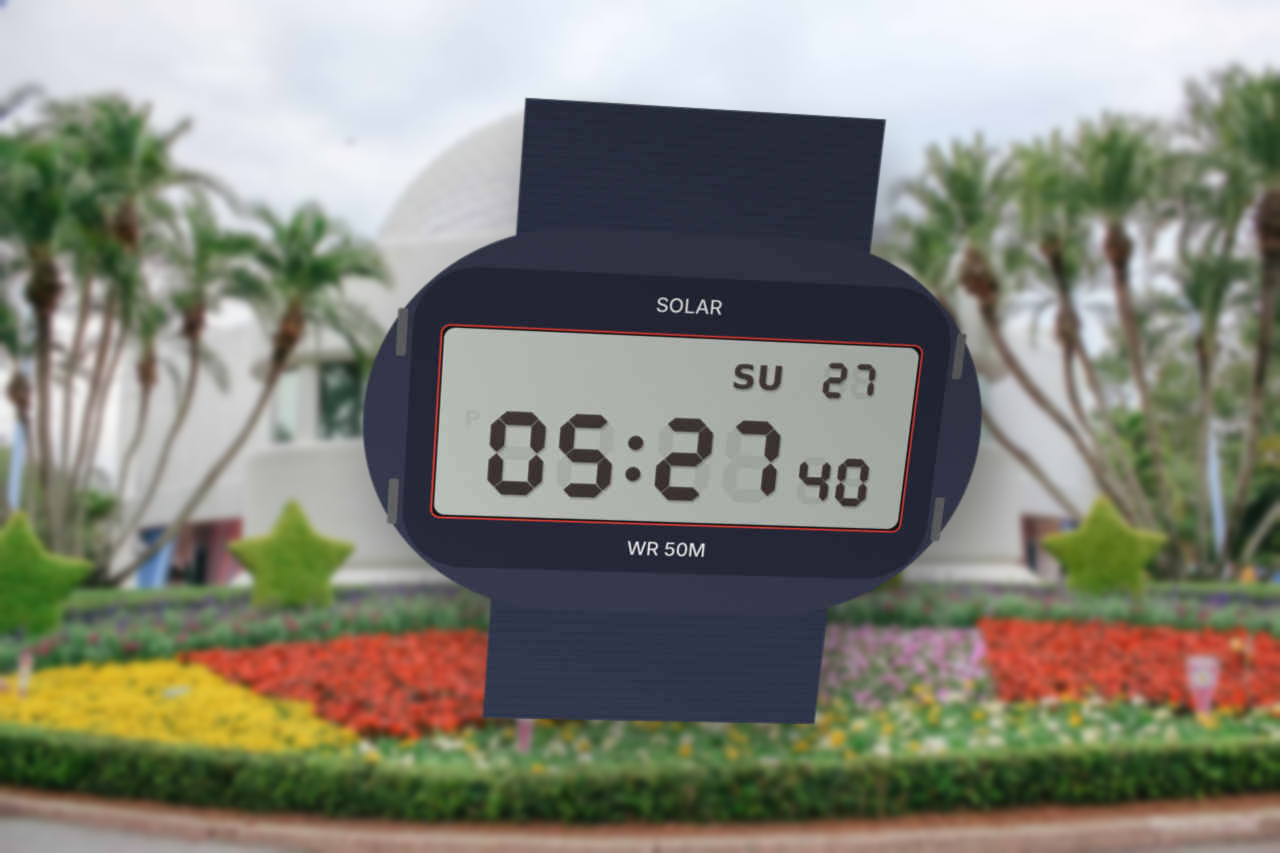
**5:27:40**
